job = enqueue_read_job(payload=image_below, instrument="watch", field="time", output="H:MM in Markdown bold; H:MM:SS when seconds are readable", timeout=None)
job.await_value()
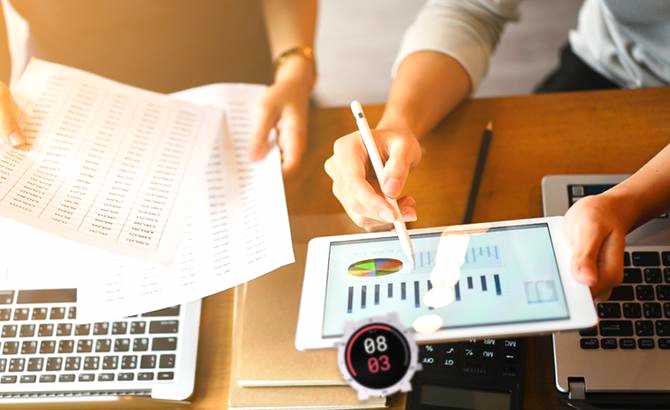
**8:03**
